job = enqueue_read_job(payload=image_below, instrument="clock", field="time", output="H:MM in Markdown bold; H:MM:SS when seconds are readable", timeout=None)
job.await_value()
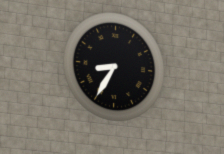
**8:35**
